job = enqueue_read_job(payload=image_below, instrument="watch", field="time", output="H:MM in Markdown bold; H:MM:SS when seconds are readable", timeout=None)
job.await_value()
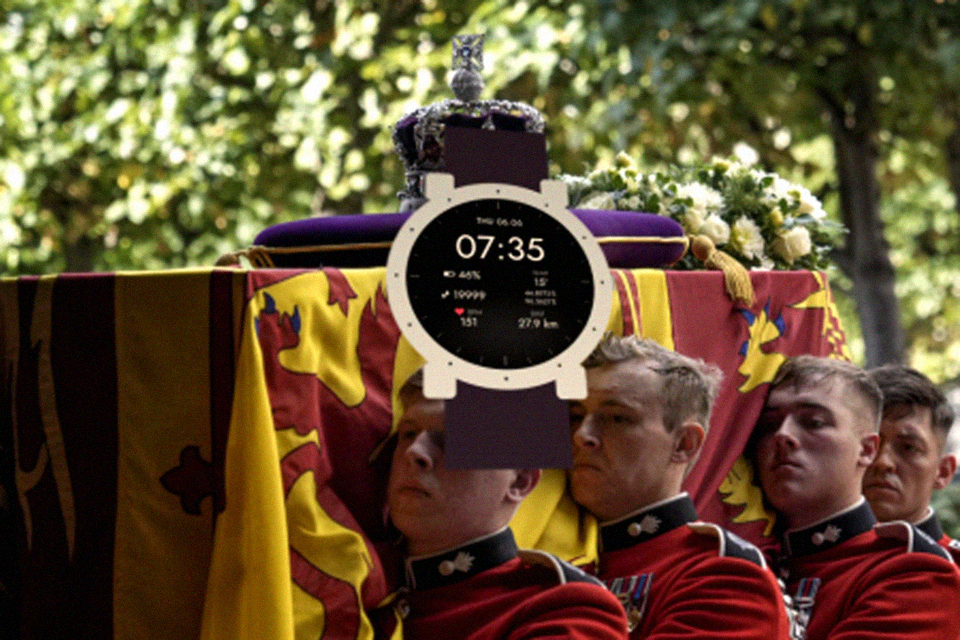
**7:35**
